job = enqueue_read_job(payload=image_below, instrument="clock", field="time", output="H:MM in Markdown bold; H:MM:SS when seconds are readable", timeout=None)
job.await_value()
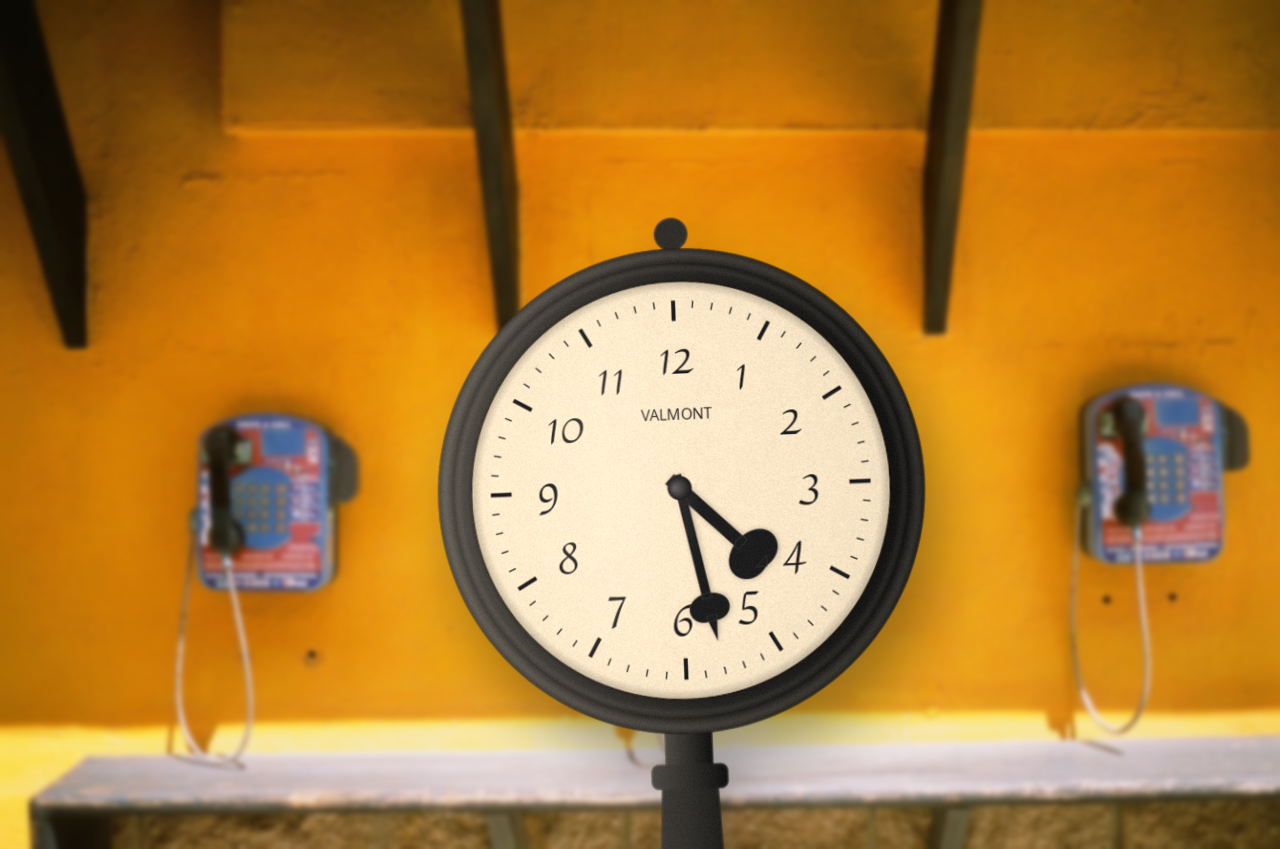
**4:28**
